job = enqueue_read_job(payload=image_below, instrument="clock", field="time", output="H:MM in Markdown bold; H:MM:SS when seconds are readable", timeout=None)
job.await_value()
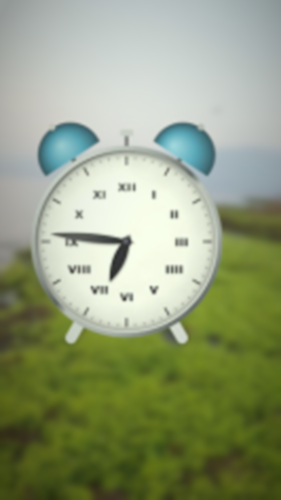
**6:46**
